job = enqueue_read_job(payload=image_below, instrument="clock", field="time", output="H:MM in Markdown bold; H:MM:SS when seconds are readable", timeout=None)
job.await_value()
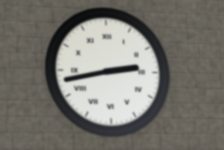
**2:43**
